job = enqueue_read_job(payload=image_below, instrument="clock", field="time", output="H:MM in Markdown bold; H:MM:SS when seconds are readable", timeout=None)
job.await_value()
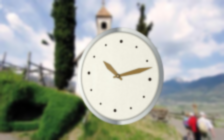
**10:12**
